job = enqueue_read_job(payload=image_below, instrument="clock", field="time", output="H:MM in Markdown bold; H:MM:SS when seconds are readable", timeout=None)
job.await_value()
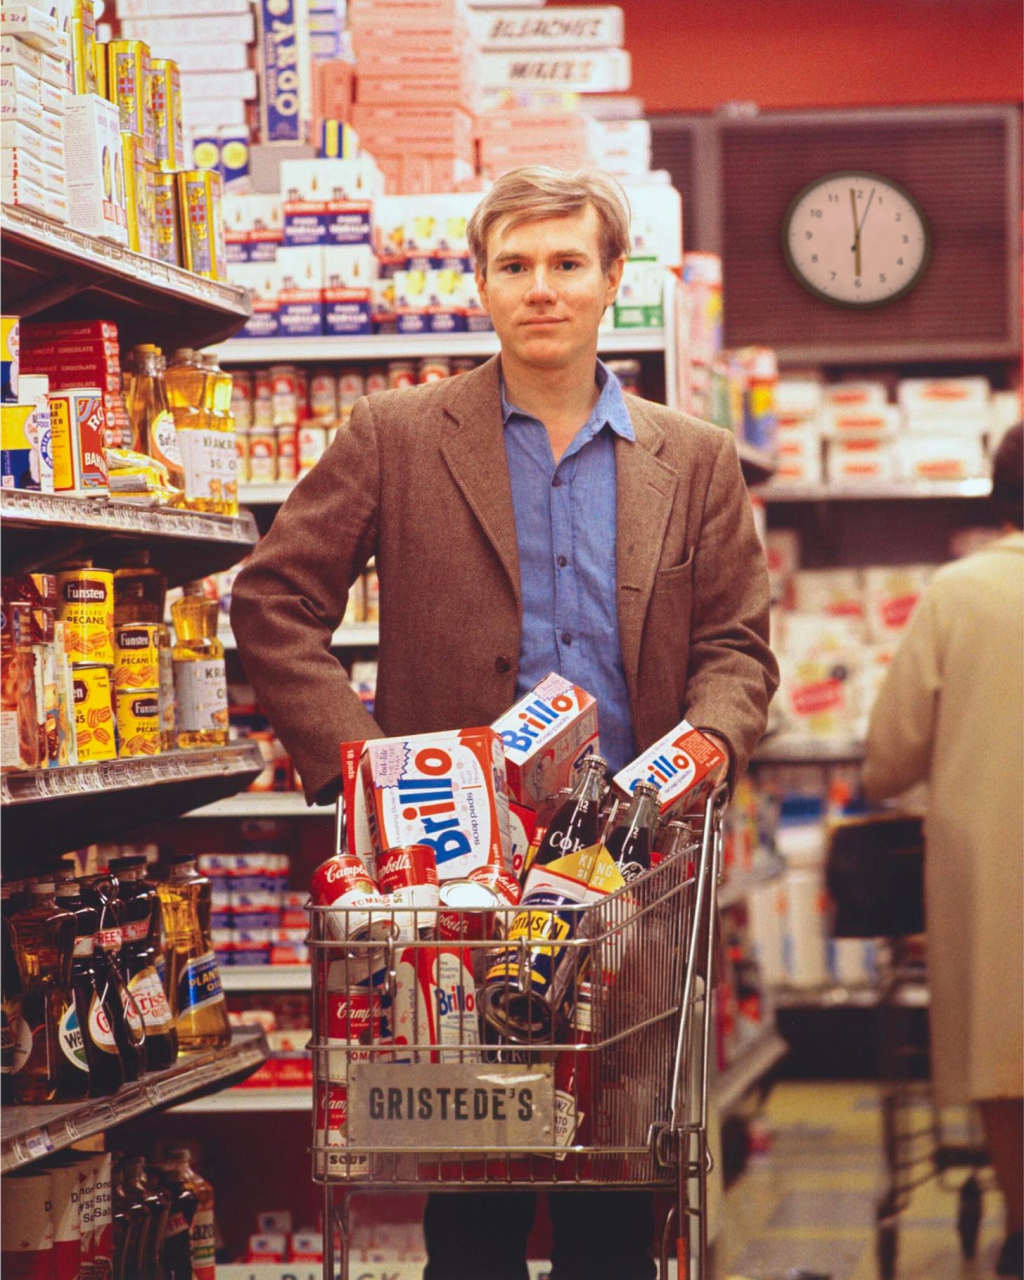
**5:59:03**
